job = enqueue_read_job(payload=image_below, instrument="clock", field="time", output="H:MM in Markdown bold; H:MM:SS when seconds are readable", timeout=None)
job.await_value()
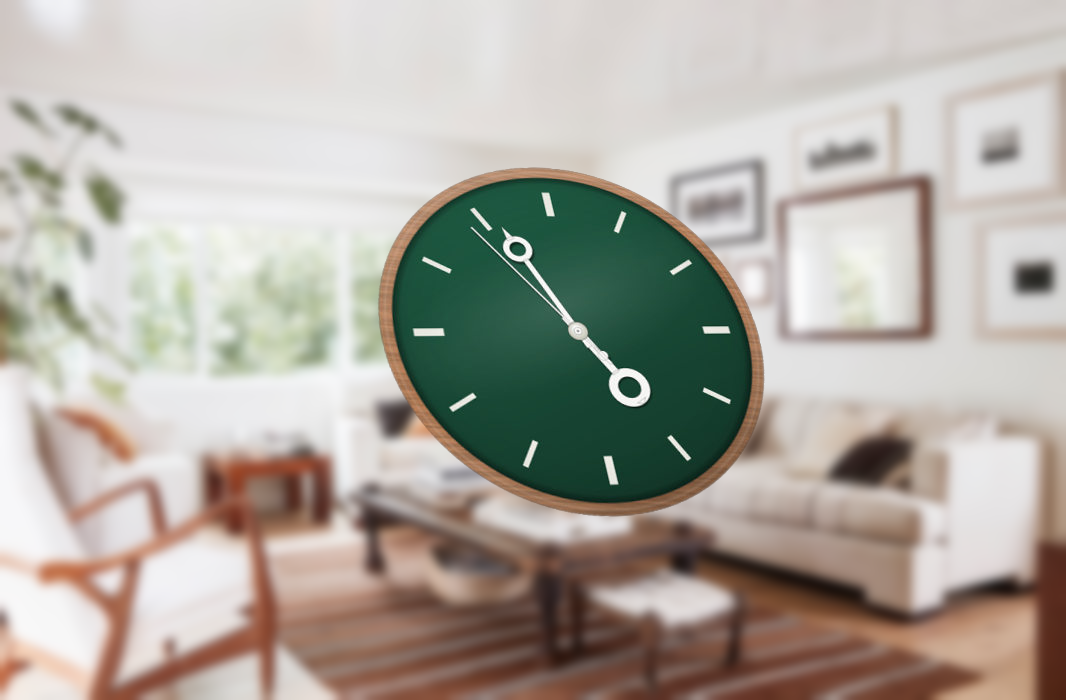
**4:55:54**
